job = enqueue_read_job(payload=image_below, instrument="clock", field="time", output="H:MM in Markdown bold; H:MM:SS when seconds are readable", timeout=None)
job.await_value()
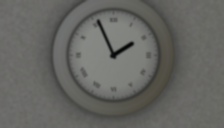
**1:56**
